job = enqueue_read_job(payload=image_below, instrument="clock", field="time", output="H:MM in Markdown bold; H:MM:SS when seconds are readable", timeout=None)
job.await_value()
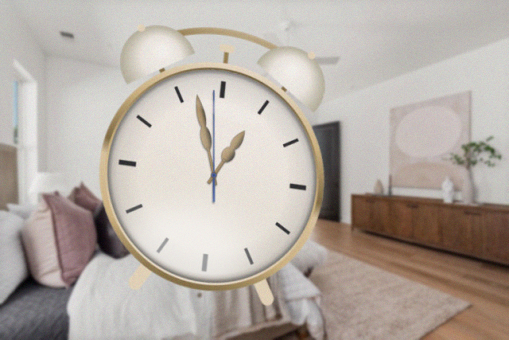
**12:56:59**
